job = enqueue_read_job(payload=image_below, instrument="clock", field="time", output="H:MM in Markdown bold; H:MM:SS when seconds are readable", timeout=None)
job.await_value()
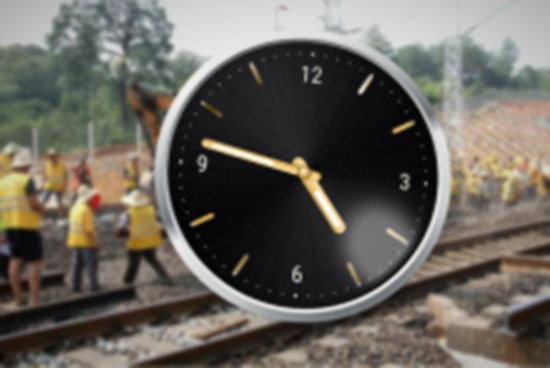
**4:47**
